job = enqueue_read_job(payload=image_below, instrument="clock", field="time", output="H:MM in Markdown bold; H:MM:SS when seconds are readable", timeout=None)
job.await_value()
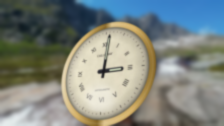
**3:01**
